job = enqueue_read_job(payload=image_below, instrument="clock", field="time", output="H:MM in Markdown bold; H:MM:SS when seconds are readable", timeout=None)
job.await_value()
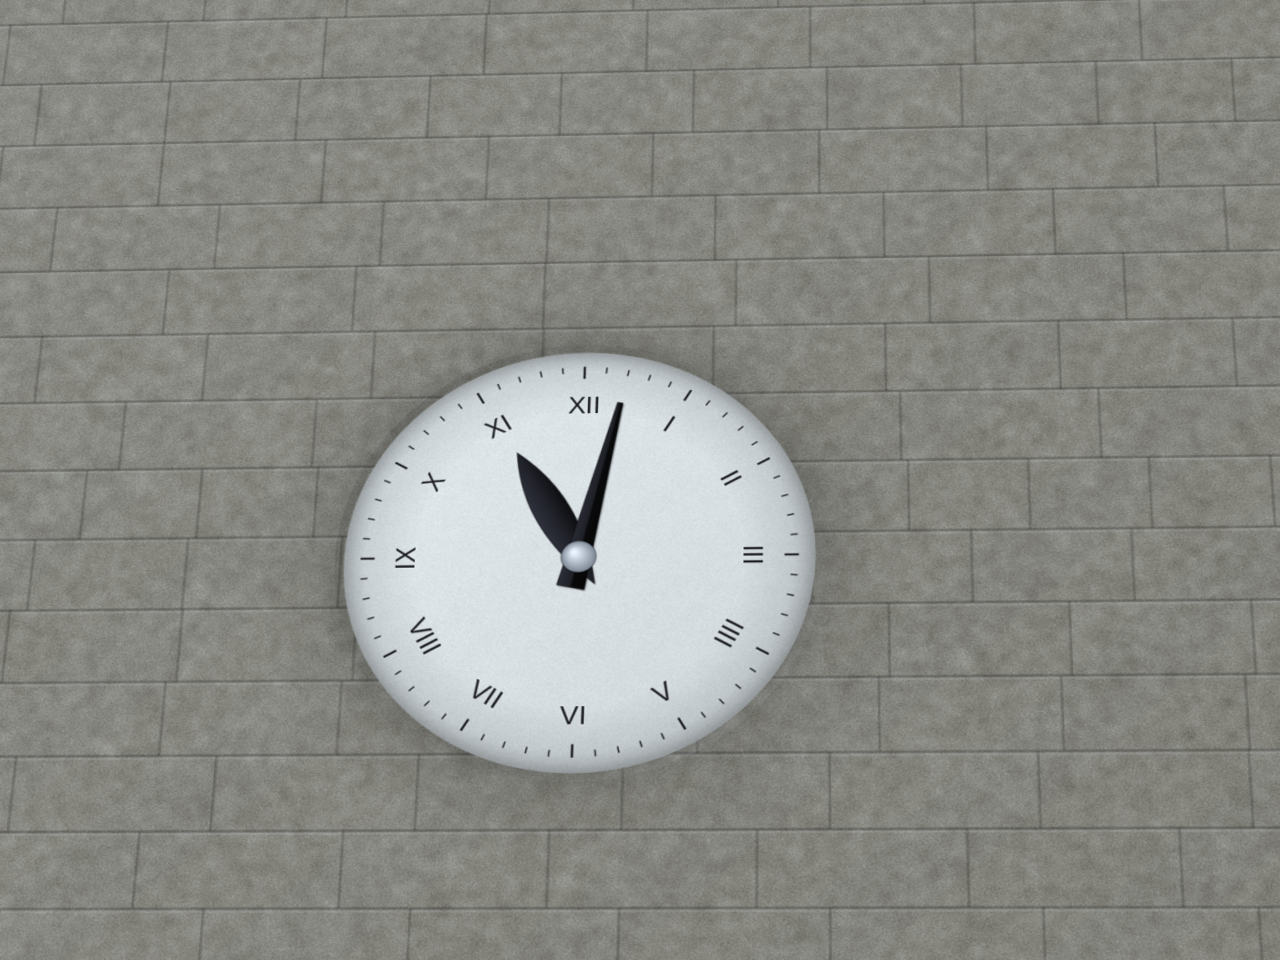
**11:02**
